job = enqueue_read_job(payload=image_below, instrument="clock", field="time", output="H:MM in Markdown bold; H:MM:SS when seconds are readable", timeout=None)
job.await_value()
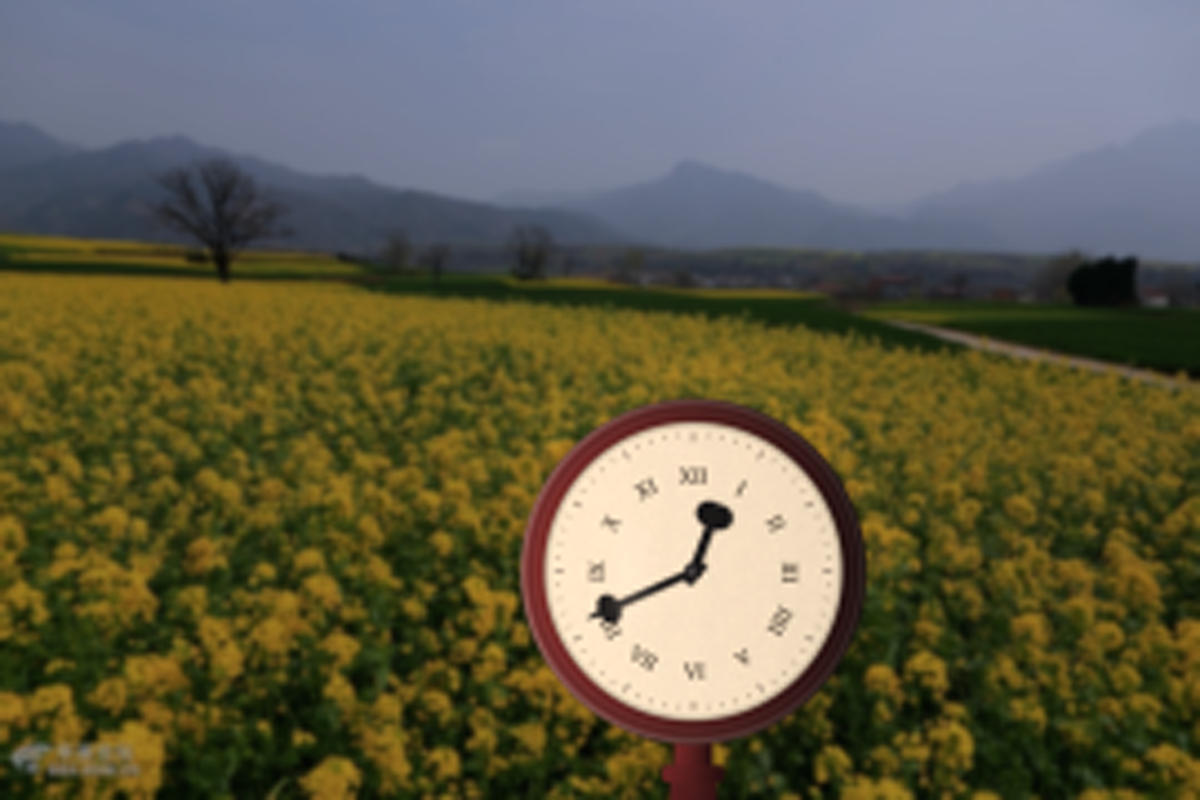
**12:41**
